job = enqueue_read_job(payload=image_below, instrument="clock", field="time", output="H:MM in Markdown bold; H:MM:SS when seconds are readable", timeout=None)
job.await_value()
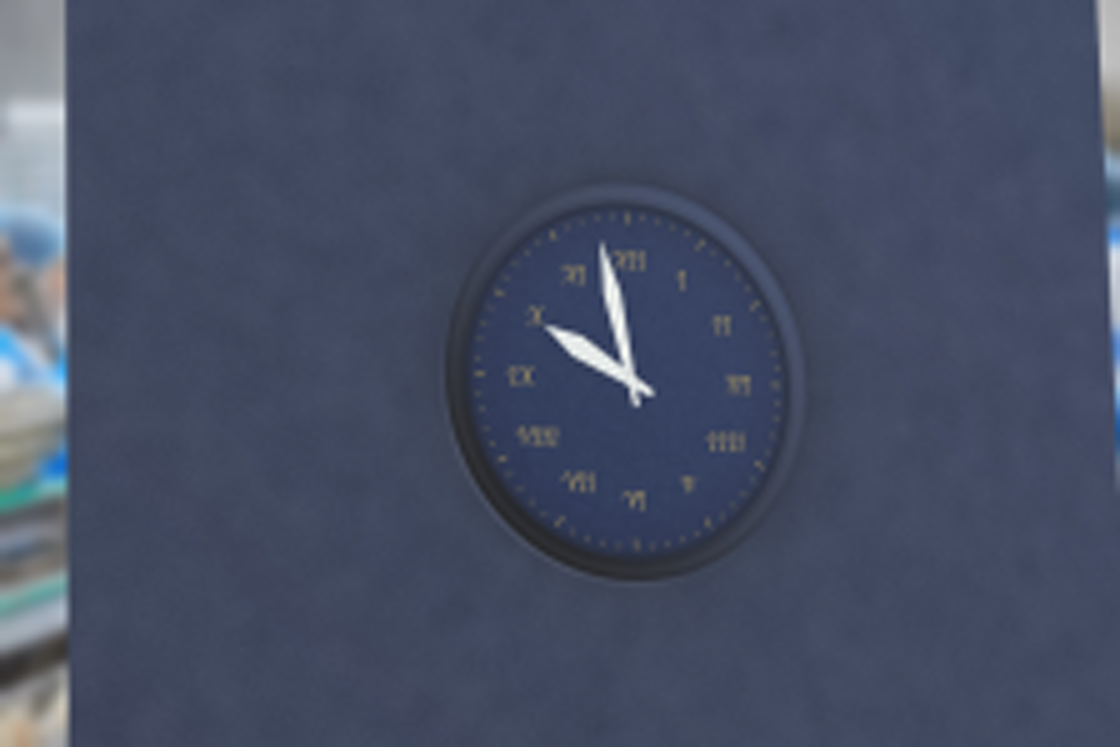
**9:58**
